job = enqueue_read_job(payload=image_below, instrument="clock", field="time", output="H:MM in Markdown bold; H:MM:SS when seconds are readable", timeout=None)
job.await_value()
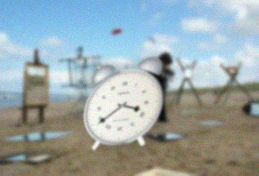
**3:39**
